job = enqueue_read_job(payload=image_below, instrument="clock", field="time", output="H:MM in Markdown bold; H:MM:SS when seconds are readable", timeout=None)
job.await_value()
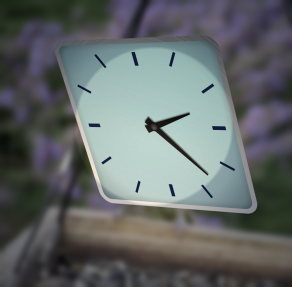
**2:23**
